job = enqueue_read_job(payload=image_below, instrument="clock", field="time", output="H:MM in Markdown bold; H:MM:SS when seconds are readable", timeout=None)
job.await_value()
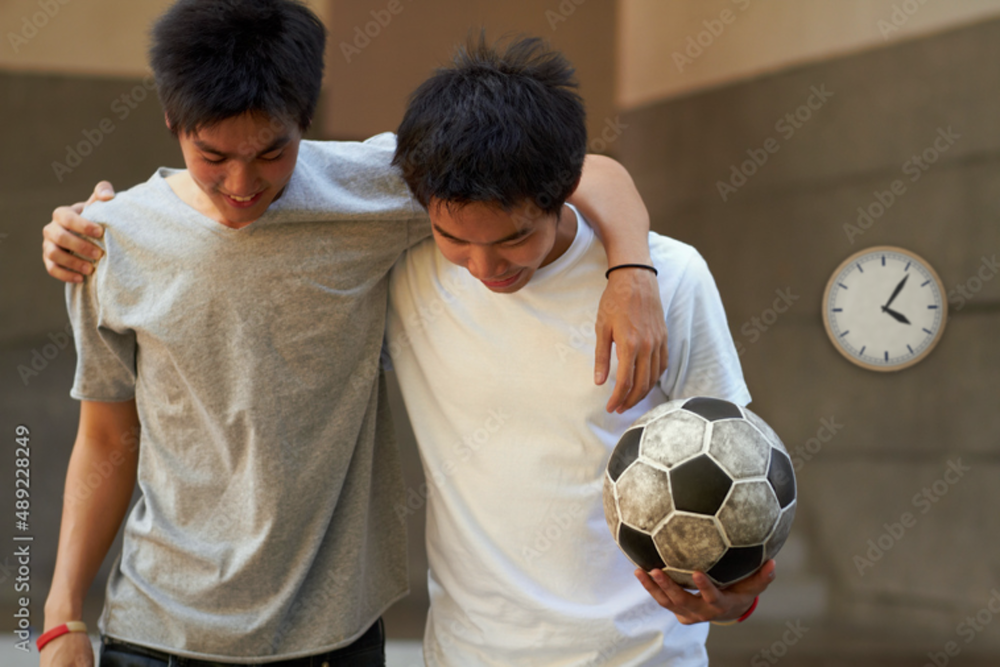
**4:06**
